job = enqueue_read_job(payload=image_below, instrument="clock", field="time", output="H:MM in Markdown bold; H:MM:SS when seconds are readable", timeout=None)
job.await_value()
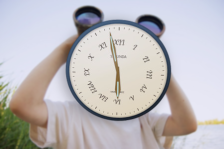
**5:58**
